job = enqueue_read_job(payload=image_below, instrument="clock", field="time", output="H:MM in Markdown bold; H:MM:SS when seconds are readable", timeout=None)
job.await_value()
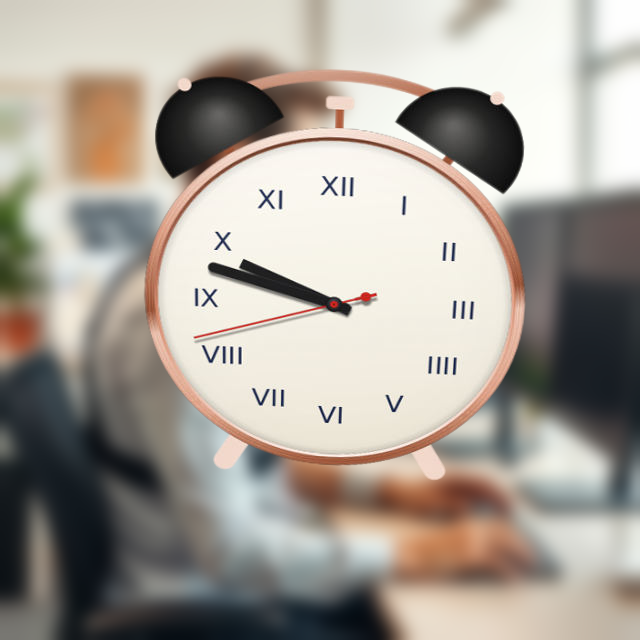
**9:47:42**
